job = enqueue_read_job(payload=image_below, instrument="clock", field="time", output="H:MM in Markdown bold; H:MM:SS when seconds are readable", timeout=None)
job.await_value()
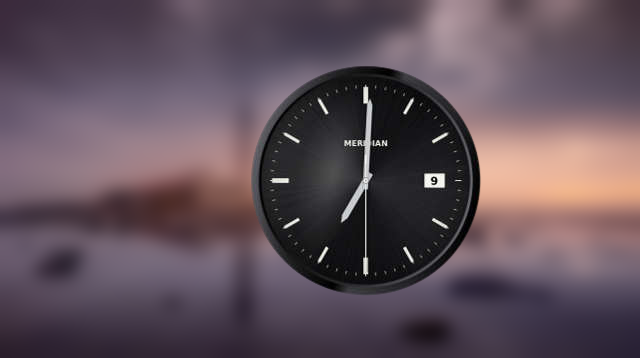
**7:00:30**
